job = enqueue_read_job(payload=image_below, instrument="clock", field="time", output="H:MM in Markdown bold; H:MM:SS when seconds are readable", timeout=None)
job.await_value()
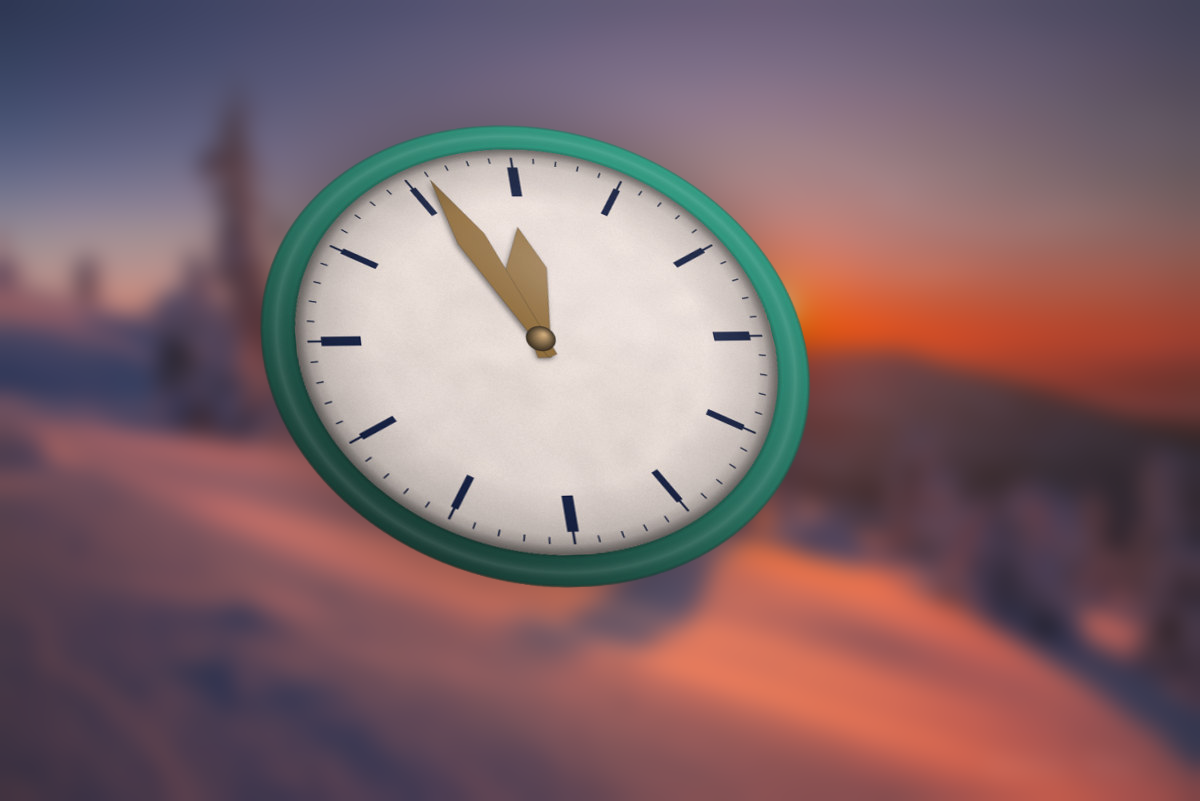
**11:56**
